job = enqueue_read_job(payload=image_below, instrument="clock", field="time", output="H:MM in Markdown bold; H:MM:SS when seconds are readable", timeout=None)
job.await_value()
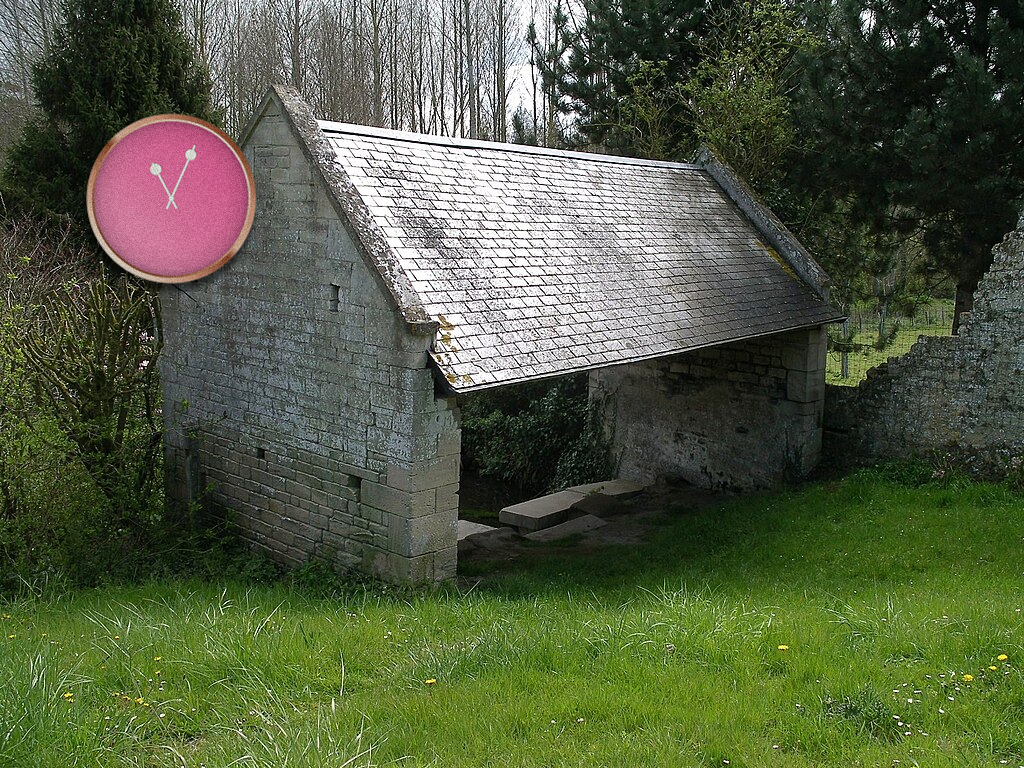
**11:04**
